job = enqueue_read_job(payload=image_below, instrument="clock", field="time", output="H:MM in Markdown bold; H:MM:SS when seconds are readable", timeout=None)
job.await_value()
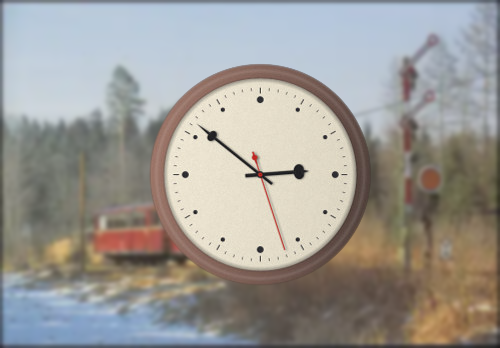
**2:51:27**
